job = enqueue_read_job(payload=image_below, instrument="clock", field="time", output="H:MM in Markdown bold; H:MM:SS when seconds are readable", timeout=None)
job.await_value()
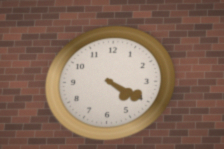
**4:20**
